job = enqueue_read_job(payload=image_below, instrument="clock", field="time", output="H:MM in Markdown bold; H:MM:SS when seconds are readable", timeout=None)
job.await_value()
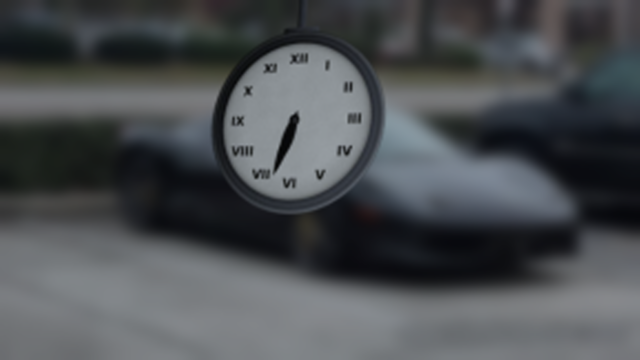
**6:33**
